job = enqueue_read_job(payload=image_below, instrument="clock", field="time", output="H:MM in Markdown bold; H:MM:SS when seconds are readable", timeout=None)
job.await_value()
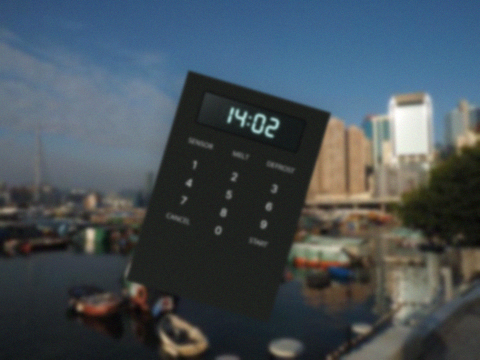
**14:02**
